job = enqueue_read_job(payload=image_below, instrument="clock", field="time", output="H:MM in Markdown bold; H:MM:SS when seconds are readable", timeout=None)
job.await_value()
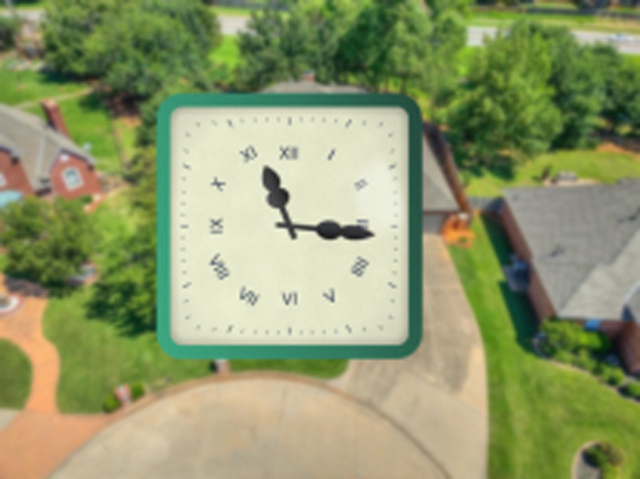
**11:16**
